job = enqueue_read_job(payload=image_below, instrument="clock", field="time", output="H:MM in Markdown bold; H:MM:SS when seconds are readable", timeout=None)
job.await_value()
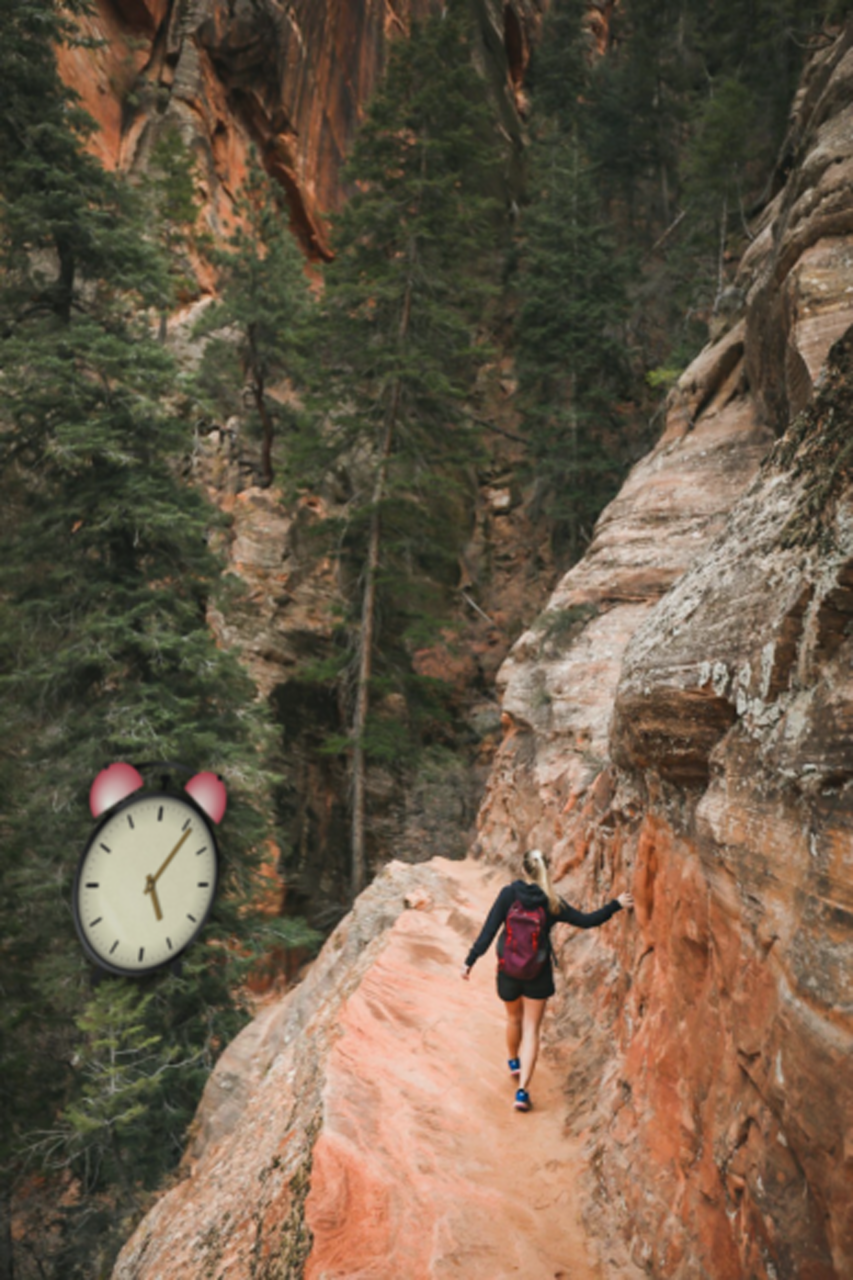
**5:06**
